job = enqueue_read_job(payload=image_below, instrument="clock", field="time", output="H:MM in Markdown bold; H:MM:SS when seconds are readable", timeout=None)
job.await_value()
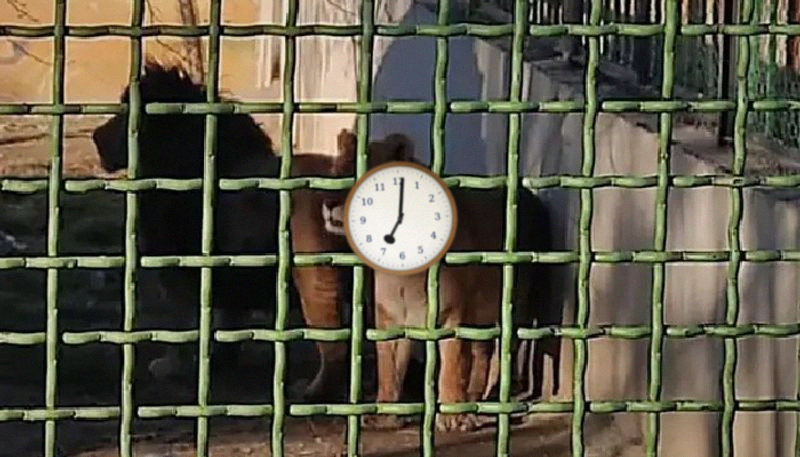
**7:01**
